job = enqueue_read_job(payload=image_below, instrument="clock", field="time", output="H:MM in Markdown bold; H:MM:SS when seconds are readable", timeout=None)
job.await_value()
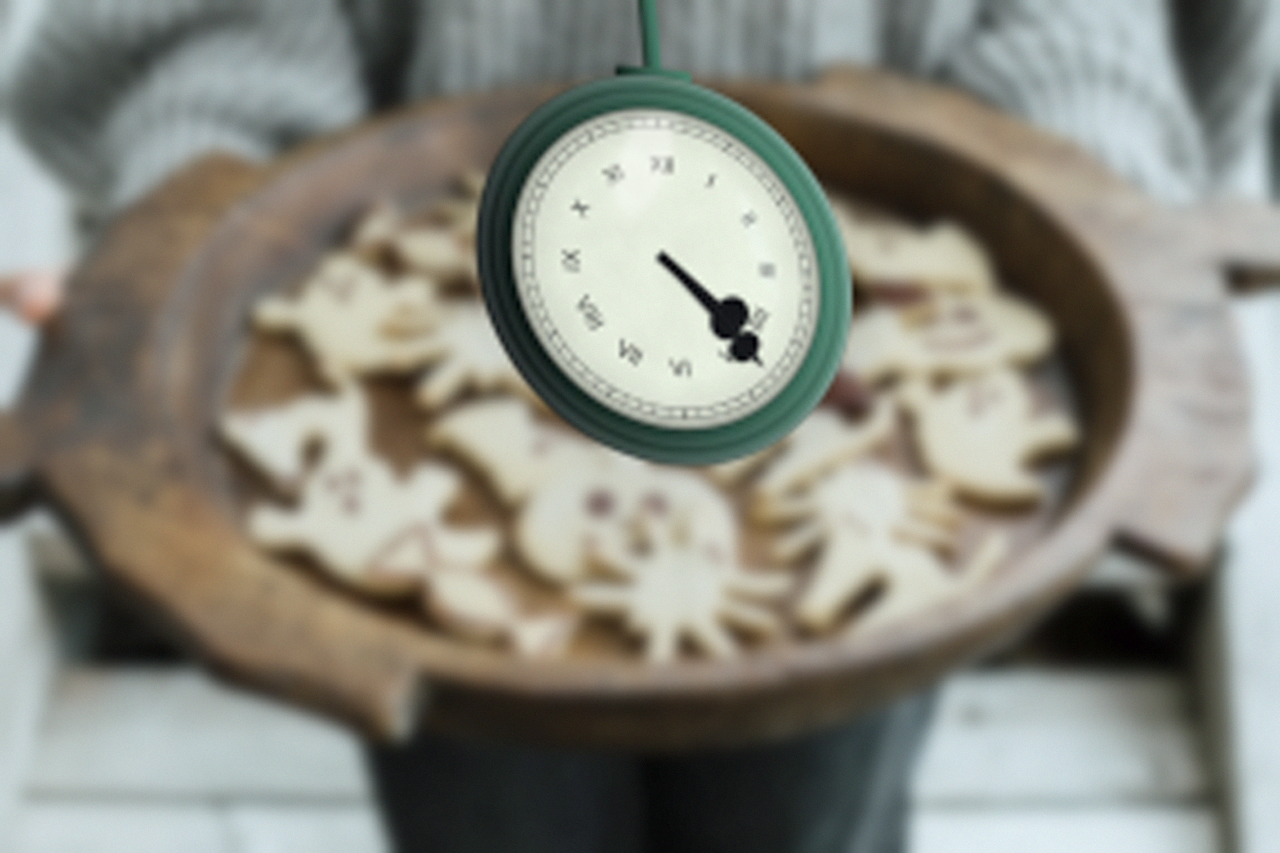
**4:23**
